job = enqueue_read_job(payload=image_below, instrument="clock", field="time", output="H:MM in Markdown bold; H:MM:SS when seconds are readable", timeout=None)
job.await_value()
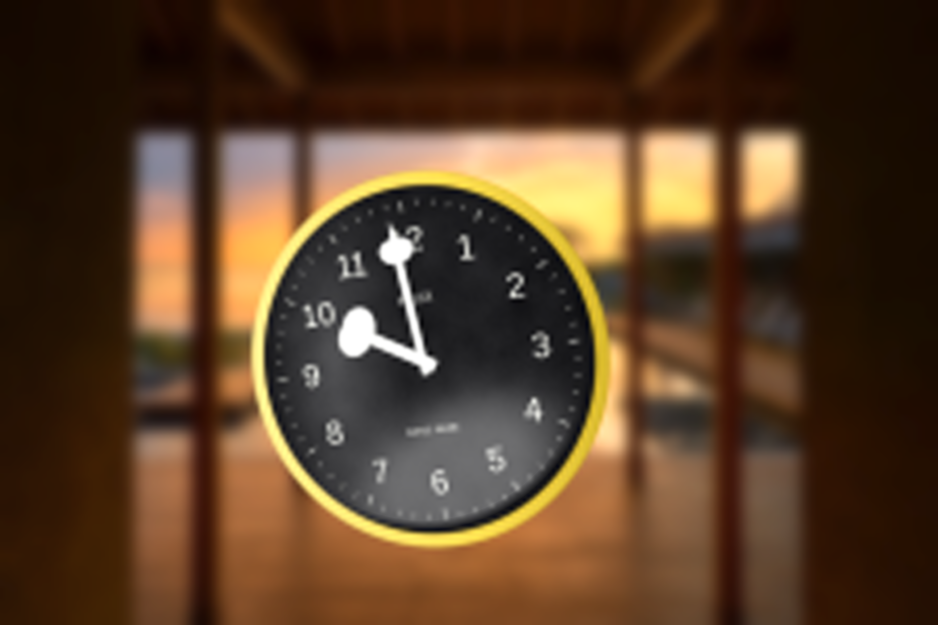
**9:59**
